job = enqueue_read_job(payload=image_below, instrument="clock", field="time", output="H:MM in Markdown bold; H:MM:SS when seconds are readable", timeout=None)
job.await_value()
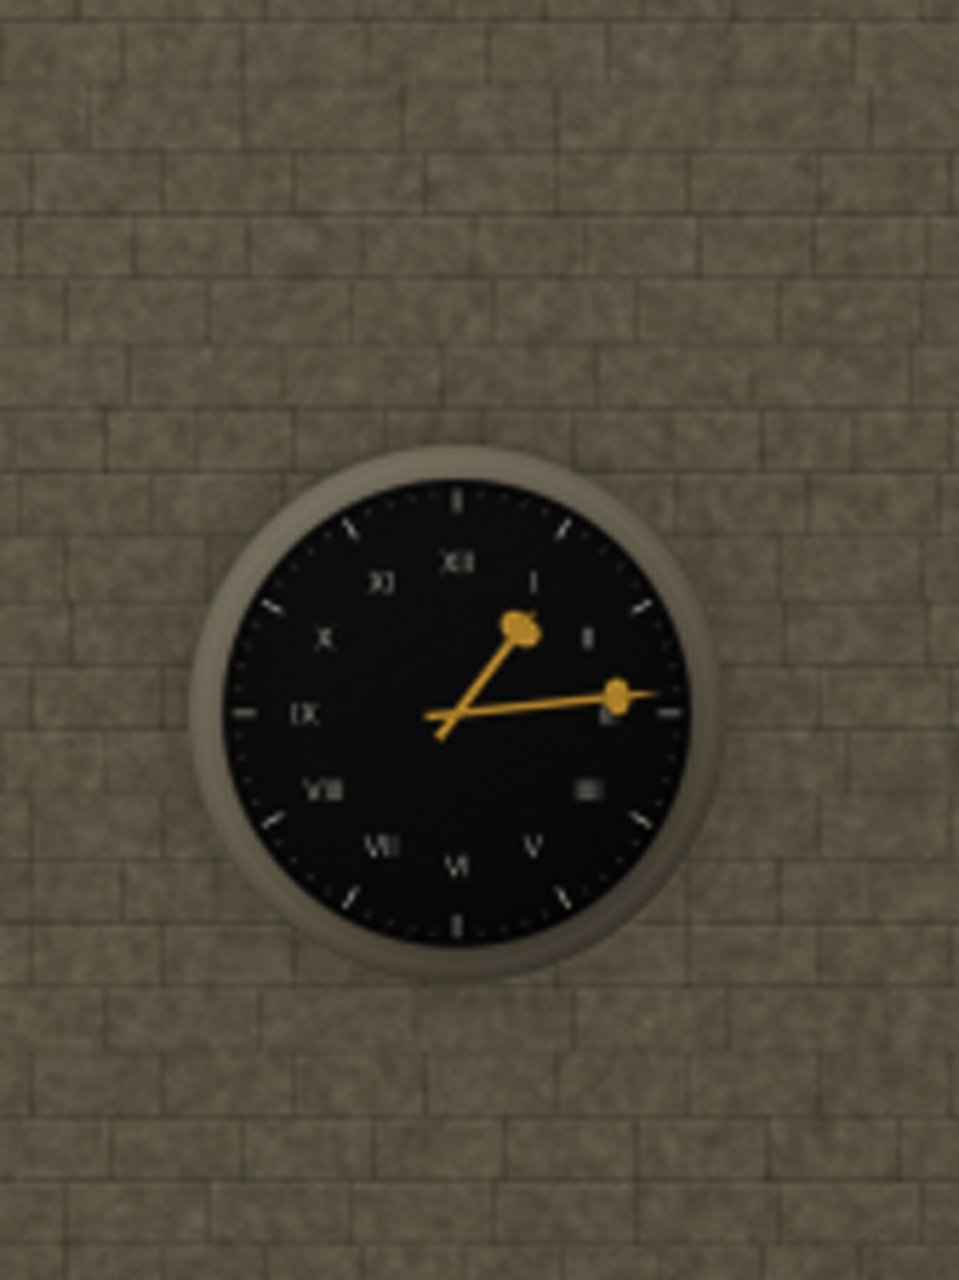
**1:14**
